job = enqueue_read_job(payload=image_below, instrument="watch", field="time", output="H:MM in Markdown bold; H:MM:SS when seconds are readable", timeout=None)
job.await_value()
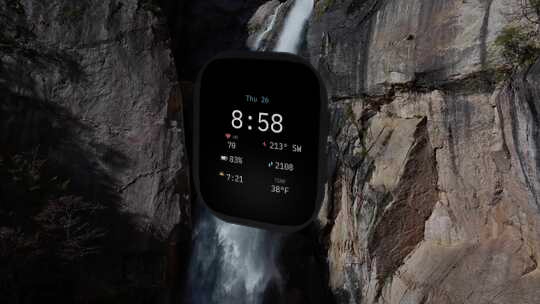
**8:58**
